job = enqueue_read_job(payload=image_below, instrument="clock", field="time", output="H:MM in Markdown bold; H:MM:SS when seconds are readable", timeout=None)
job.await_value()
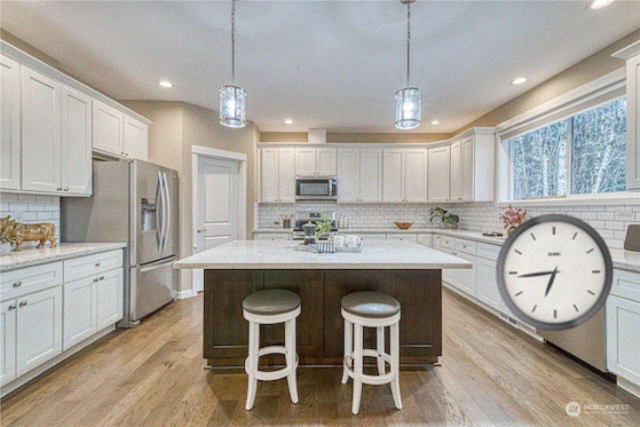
**6:44**
